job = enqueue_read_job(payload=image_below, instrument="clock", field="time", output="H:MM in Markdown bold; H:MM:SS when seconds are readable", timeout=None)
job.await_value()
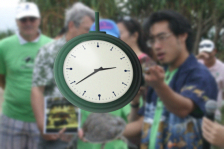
**2:39**
